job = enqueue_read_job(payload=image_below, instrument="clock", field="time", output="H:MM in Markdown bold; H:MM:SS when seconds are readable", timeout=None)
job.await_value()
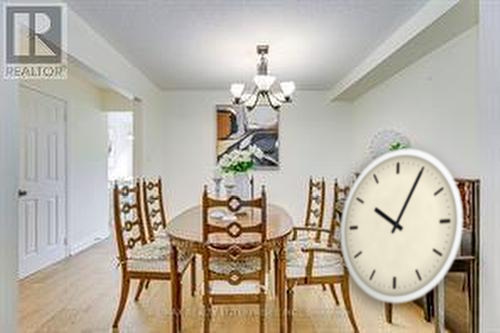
**10:05**
